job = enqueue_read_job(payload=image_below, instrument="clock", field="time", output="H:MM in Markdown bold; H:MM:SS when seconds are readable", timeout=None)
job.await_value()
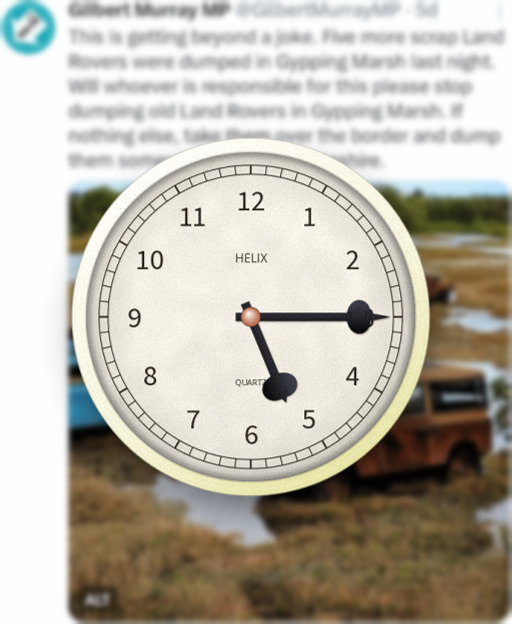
**5:15**
